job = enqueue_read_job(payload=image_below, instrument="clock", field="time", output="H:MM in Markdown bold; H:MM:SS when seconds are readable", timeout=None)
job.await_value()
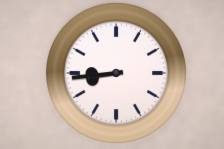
**8:44**
